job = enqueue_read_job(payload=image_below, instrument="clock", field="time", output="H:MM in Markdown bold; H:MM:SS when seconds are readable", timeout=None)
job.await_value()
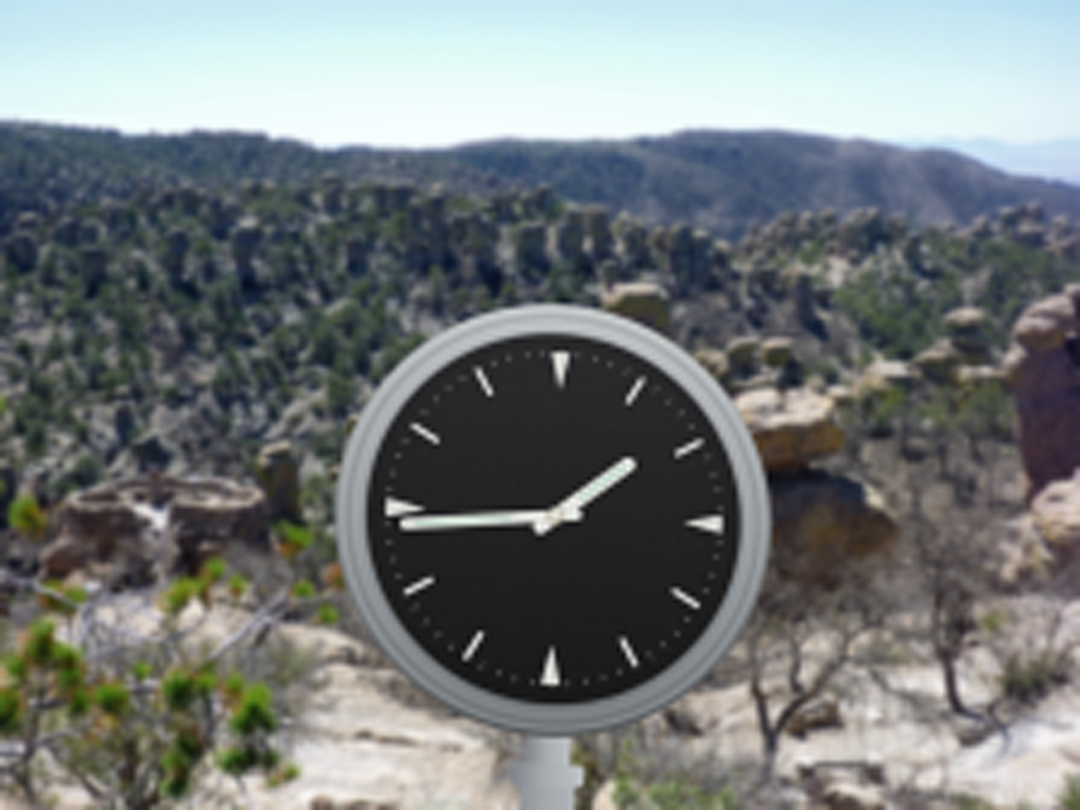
**1:44**
